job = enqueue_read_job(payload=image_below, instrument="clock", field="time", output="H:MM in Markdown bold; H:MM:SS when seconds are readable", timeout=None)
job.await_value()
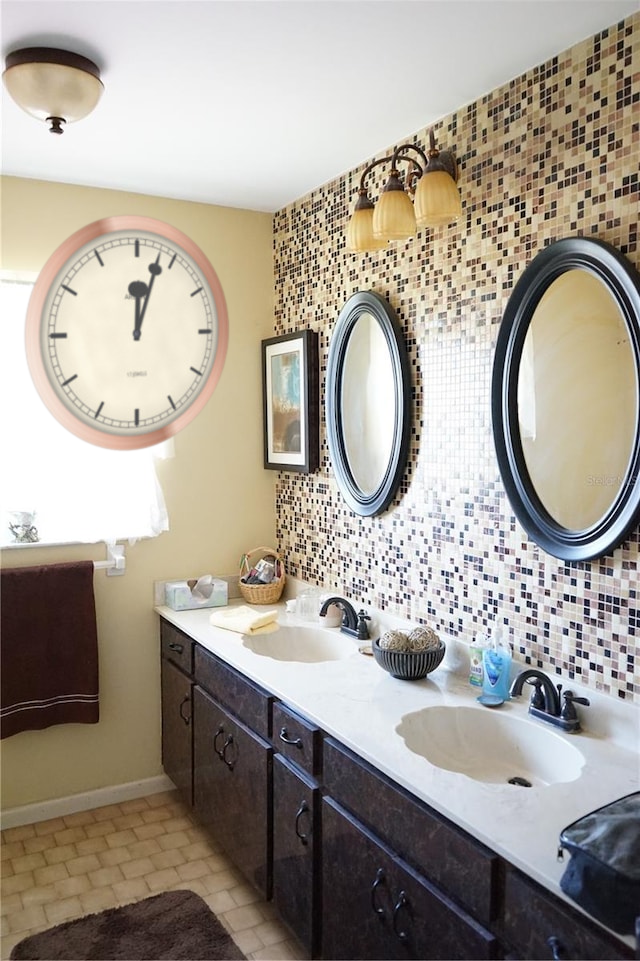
**12:03**
